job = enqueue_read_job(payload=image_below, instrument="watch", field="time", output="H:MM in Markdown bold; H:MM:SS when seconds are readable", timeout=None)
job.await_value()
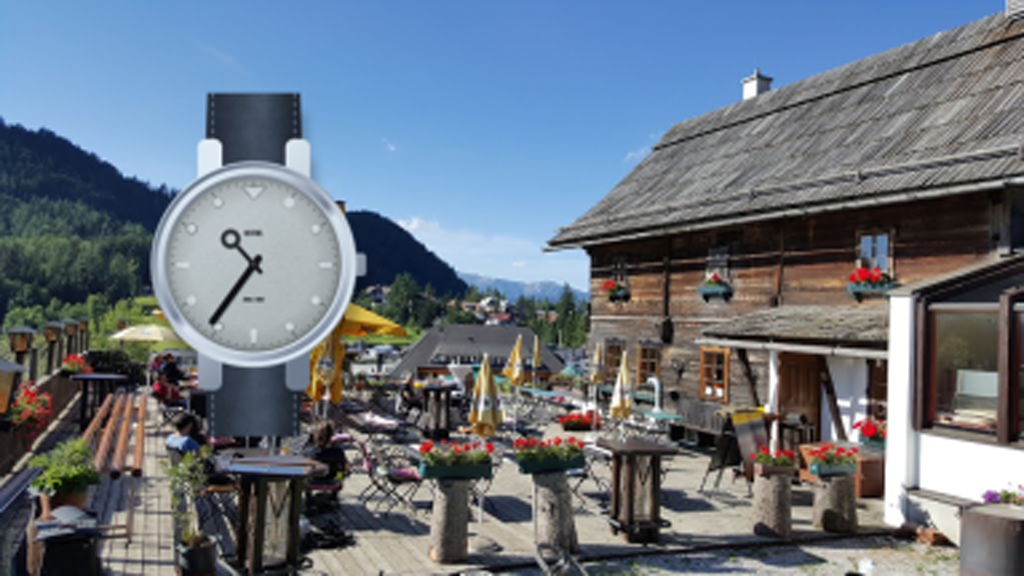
**10:36**
